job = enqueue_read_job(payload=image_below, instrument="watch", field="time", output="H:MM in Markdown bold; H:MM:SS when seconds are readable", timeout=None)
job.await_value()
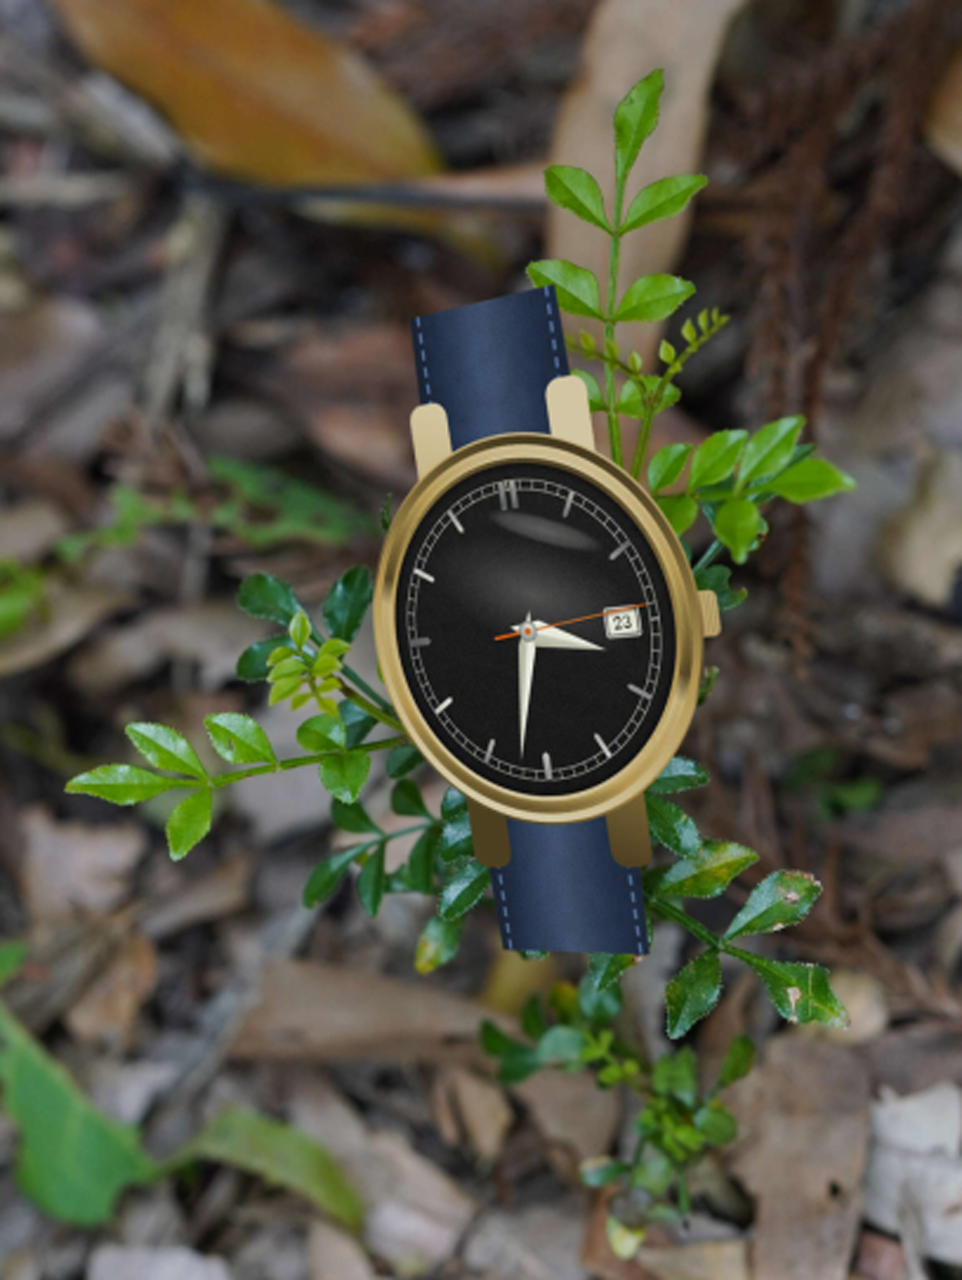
**3:32:14**
